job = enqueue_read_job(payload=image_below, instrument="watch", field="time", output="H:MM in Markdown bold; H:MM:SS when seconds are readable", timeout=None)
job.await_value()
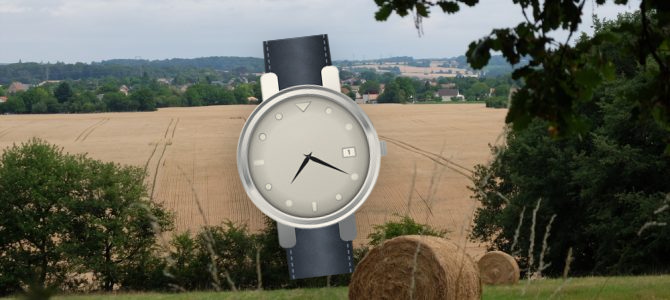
**7:20**
